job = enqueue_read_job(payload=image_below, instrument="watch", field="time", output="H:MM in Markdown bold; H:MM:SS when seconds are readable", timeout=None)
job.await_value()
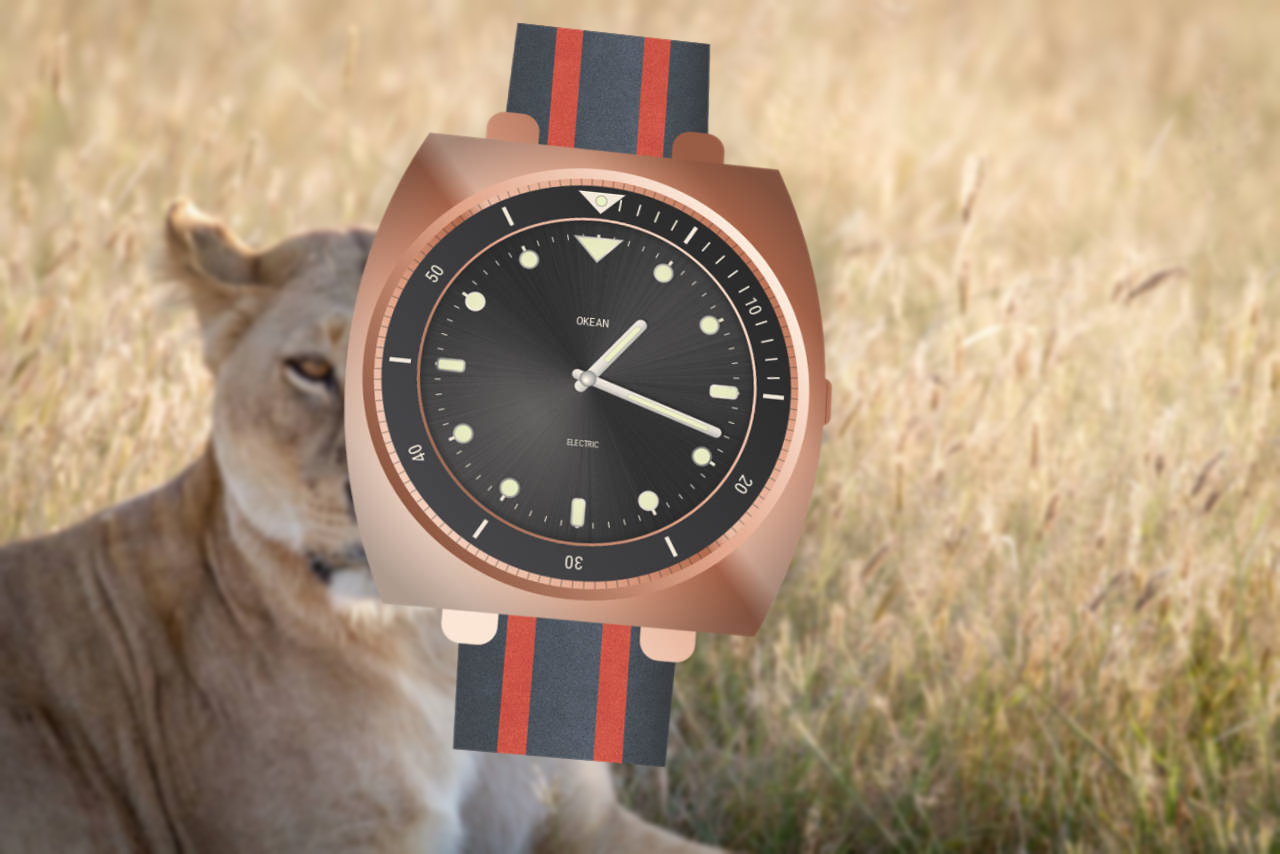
**1:18**
